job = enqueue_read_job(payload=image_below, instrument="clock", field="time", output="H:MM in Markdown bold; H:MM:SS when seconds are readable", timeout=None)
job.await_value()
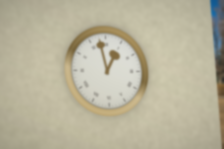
**12:58**
